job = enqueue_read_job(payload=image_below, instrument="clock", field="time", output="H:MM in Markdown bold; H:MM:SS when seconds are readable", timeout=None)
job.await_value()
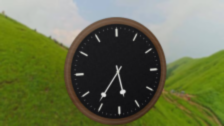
**5:36**
